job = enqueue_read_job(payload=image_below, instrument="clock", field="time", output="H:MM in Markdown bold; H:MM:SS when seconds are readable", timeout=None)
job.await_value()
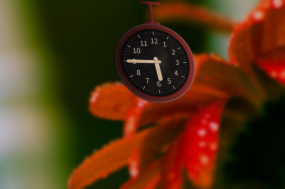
**5:45**
